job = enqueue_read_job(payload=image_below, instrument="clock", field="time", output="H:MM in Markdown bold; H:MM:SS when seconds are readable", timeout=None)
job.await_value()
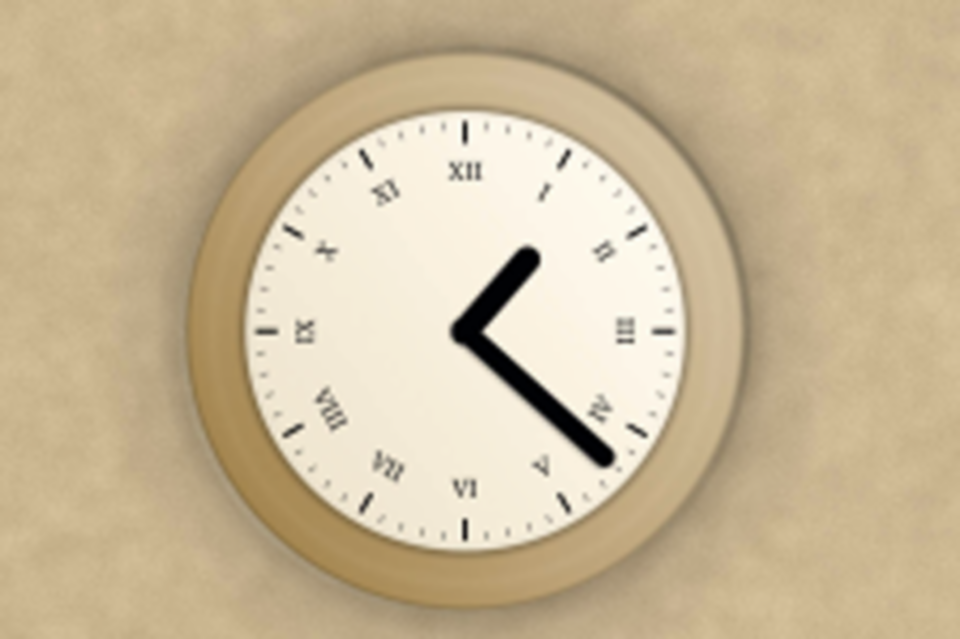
**1:22**
